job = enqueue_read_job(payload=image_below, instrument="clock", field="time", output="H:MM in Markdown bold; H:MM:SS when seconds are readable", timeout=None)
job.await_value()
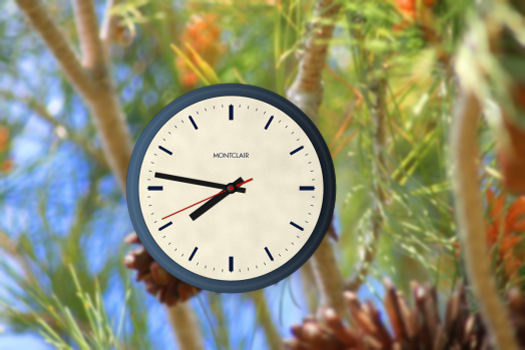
**7:46:41**
